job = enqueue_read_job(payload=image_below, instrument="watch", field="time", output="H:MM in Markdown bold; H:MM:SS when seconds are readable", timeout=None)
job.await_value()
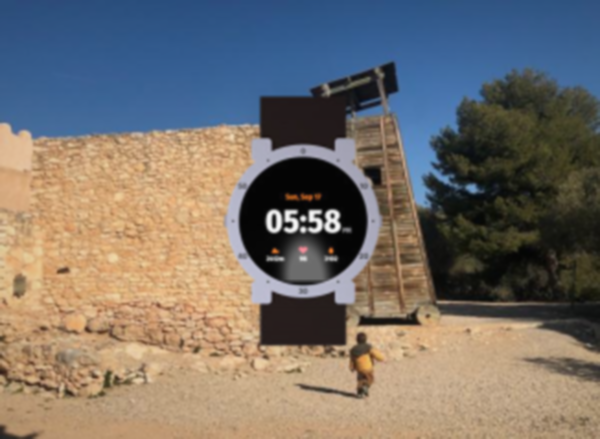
**5:58**
